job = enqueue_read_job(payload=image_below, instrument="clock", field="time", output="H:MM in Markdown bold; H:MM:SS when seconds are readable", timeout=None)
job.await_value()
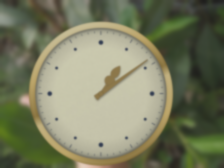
**1:09**
